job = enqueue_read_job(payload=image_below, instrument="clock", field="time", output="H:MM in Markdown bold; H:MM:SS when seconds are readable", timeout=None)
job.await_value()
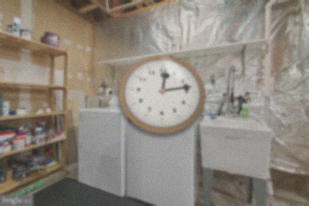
**12:13**
